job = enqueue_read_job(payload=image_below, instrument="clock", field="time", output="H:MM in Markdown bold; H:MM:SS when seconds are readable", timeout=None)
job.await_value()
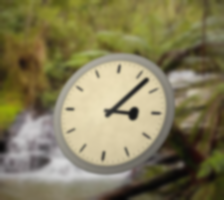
**3:07**
